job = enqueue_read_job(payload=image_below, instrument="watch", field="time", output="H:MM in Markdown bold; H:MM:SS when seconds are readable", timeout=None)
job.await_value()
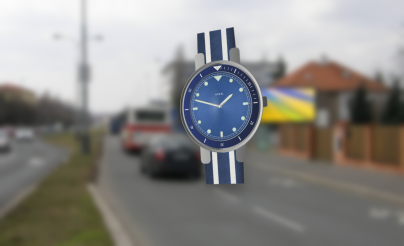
**1:48**
